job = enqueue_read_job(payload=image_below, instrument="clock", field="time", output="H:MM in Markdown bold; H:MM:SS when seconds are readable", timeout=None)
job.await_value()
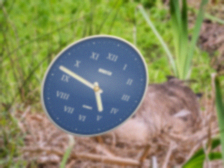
**4:47**
